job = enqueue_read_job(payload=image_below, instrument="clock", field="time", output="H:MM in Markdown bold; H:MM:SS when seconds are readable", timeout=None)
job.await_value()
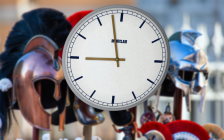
**8:58**
